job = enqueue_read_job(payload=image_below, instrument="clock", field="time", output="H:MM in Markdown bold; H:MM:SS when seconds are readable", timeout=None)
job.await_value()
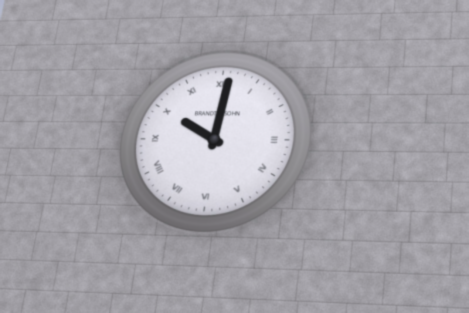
**10:01**
